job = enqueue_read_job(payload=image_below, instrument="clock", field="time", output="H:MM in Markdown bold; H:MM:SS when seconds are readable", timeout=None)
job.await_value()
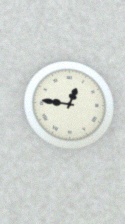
**12:46**
